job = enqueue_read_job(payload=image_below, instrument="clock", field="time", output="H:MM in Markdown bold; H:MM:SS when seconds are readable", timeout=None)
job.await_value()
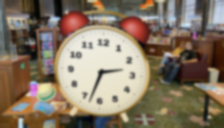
**2:33**
